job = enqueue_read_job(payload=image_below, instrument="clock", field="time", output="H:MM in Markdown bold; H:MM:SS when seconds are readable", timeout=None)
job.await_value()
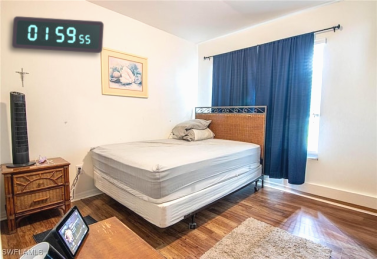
**1:59:55**
